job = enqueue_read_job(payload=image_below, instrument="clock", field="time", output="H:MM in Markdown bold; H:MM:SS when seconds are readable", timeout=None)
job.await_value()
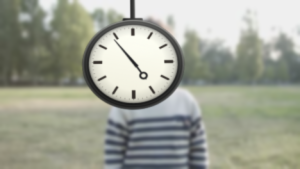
**4:54**
